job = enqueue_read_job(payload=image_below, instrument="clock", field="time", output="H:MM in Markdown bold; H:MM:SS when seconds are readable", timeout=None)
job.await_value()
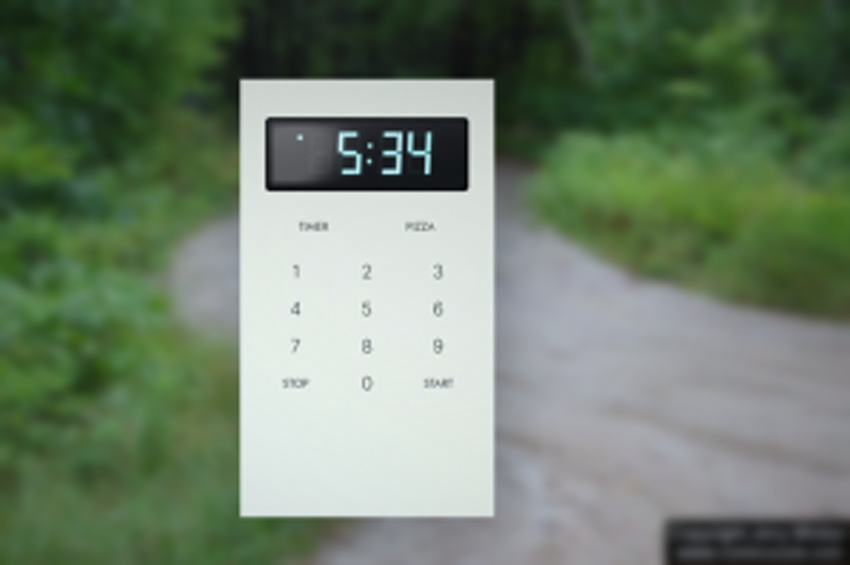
**5:34**
